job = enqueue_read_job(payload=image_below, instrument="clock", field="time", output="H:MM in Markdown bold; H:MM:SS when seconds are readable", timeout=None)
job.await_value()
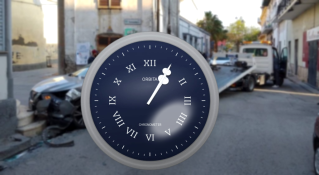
**1:05**
